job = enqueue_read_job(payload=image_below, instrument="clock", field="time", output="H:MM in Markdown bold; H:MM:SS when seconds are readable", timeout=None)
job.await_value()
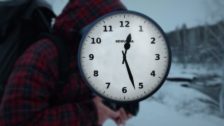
**12:27**
